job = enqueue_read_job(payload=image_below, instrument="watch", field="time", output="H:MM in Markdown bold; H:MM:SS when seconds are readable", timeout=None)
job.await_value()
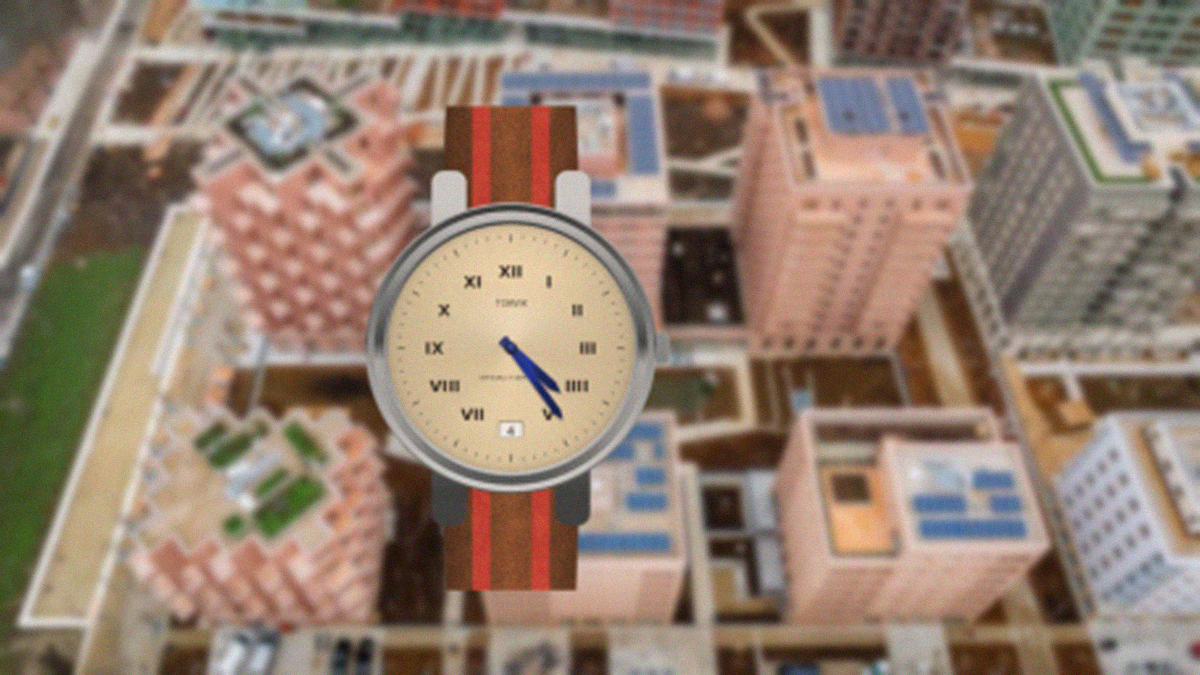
**4:24**
